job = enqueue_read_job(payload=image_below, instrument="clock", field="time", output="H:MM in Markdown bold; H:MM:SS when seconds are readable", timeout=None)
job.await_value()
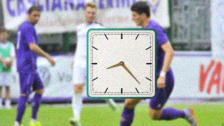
**8:23**
